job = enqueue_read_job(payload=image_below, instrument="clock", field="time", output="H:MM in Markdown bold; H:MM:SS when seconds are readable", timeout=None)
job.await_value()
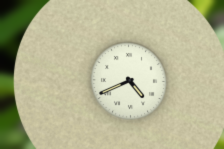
**4:41**
